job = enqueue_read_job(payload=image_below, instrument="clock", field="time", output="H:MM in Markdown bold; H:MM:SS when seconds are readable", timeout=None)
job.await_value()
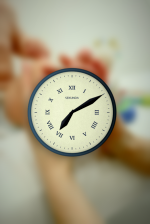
**7:10**
